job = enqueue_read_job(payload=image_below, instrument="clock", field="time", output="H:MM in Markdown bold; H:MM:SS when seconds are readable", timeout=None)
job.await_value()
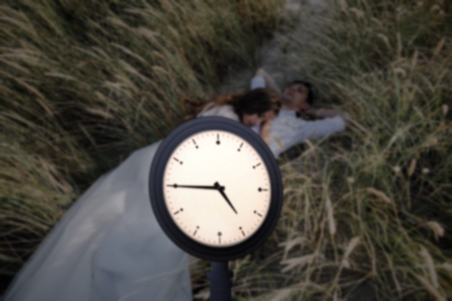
**4:45**
